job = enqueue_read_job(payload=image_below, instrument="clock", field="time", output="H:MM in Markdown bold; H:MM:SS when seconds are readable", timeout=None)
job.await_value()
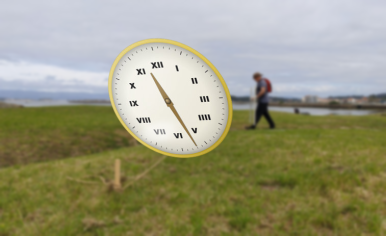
**11:27**
